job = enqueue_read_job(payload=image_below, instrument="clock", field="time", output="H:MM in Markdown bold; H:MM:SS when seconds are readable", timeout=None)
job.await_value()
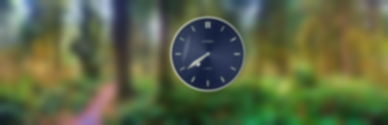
**7:39**
